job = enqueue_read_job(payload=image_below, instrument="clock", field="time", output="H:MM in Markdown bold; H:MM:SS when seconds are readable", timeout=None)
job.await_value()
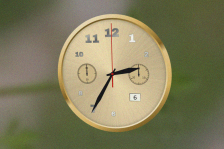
**2:35**
